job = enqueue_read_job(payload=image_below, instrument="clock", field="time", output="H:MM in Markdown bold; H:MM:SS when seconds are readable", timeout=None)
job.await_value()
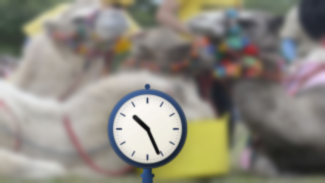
**10:26**
